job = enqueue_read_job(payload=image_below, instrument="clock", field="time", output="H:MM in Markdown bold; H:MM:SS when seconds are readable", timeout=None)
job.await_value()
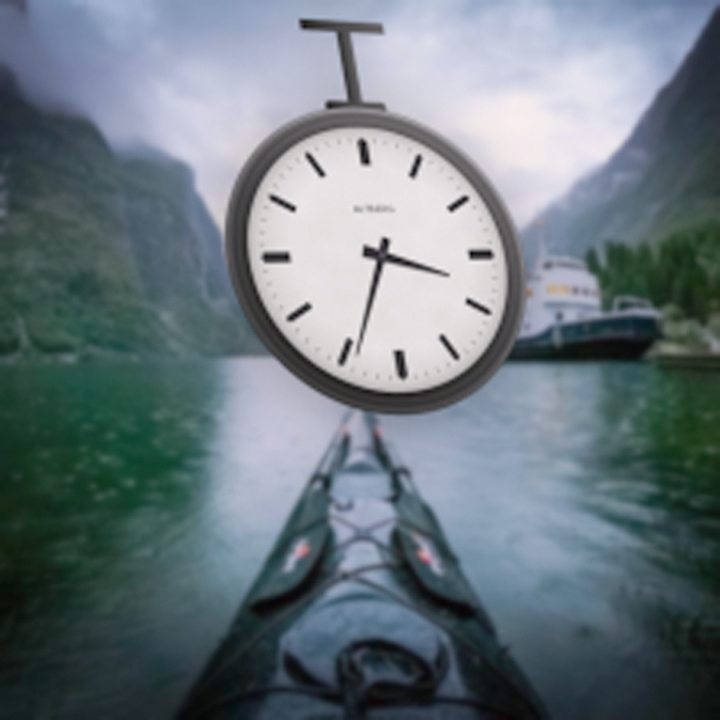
**3:34**
